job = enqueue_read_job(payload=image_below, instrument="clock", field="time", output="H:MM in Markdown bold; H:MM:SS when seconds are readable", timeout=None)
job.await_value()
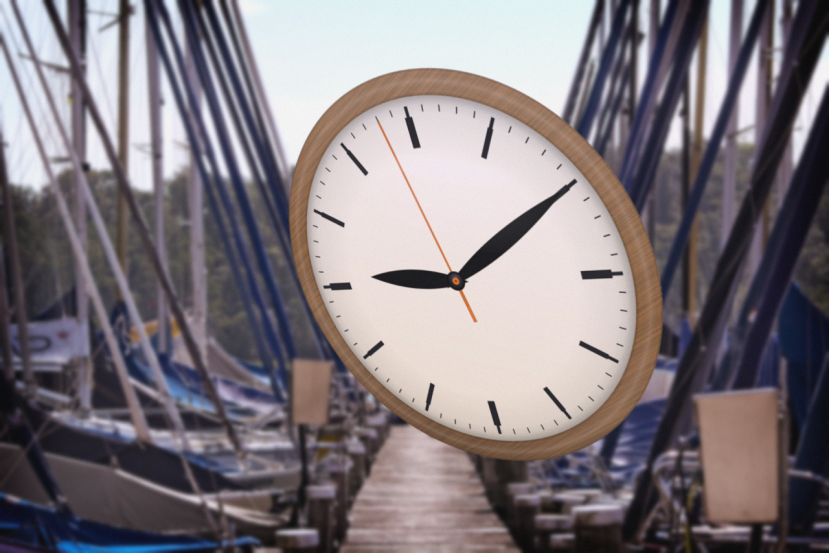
**9:09:58**
